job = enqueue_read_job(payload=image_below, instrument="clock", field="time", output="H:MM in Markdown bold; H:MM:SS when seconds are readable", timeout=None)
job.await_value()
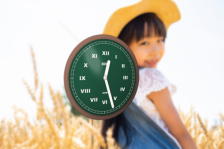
**12:27**
